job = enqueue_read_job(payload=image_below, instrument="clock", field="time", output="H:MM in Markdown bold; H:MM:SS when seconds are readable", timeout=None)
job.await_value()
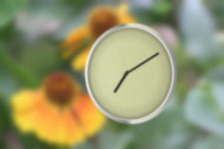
**7:10**
